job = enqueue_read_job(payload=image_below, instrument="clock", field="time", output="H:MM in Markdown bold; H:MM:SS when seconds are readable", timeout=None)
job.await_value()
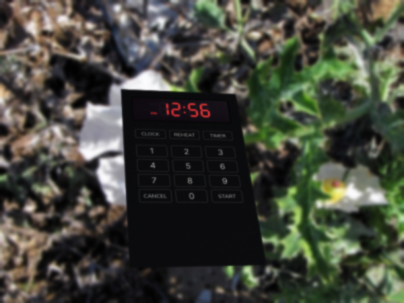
**12:56**
